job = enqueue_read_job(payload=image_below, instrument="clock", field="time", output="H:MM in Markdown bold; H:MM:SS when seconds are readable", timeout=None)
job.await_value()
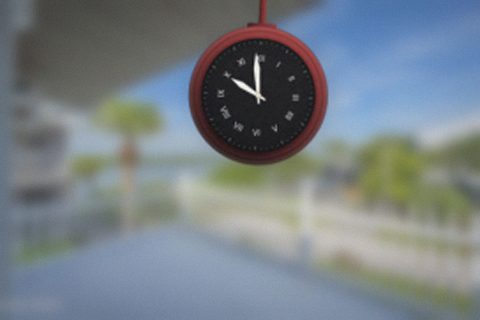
**9:59**
